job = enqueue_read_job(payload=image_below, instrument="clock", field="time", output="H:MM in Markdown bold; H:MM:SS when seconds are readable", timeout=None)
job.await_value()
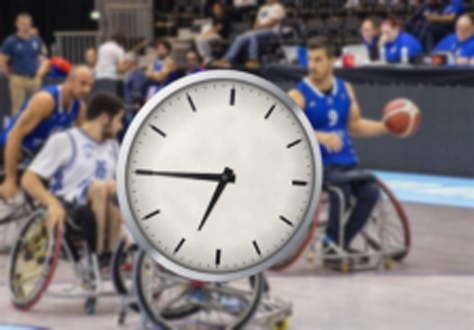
**6:45**
